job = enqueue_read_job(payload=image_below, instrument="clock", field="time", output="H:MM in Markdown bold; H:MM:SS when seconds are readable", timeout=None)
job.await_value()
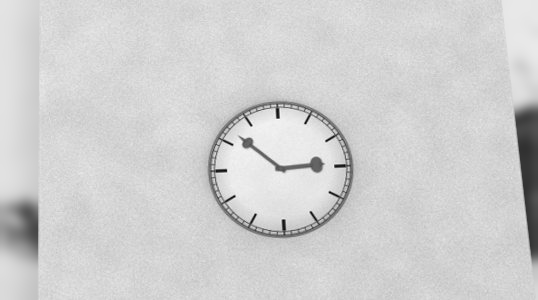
**2:52**
